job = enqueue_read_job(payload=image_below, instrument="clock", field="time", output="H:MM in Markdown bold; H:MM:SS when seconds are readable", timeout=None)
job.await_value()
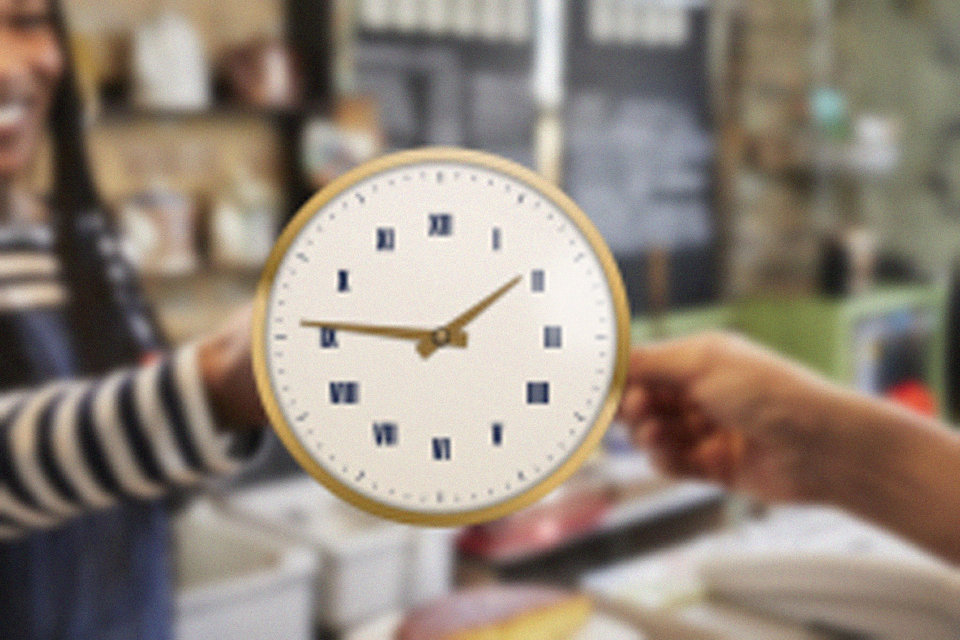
**1:46**
